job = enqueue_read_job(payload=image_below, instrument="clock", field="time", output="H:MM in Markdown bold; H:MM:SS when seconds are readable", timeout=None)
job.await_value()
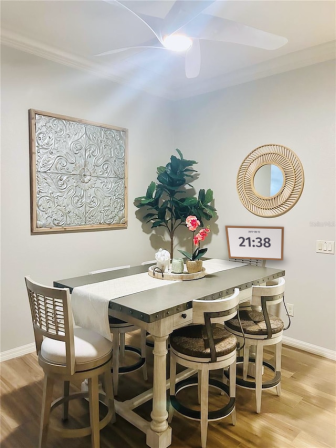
**21:38**
